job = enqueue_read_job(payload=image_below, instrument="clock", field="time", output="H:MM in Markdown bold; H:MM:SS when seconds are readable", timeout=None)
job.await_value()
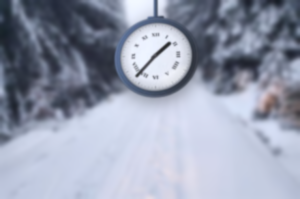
**1:37**
